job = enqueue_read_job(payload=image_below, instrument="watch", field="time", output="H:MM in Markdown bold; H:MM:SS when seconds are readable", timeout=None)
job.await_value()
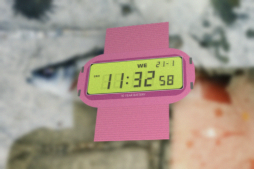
**11:32:58**
